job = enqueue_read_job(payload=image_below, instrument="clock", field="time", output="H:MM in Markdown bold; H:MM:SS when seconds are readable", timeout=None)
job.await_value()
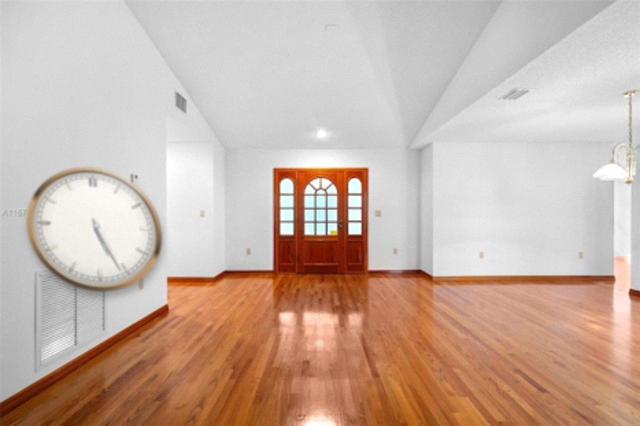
**5:26**
